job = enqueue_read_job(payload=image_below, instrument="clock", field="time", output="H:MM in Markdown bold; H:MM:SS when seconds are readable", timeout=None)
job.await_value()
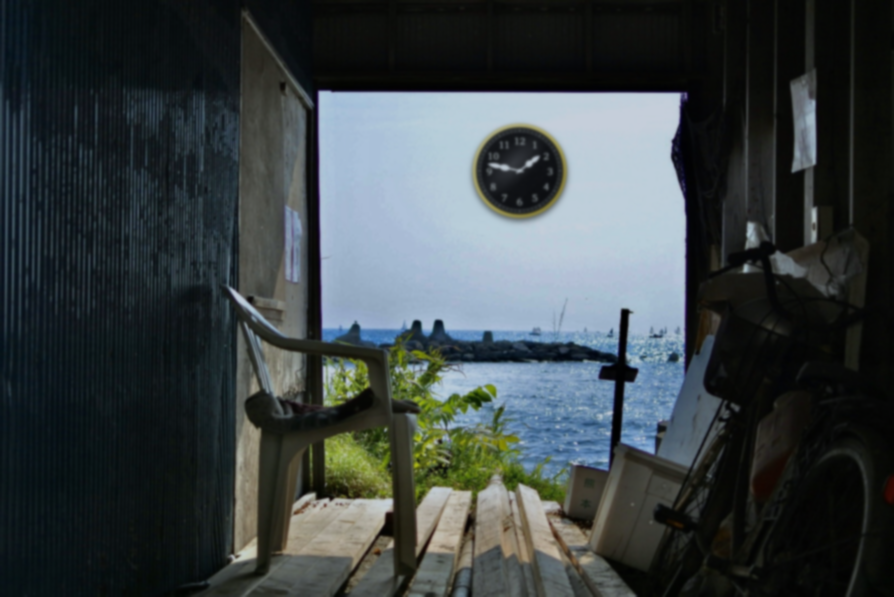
**1:47**
